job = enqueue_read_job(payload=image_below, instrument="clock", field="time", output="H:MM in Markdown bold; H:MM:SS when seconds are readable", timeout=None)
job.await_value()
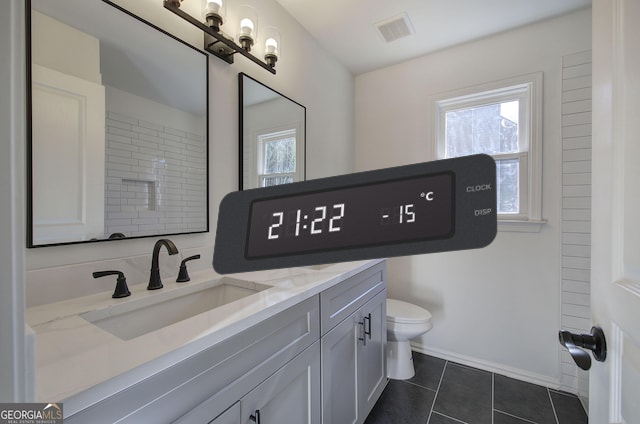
**21:22**
